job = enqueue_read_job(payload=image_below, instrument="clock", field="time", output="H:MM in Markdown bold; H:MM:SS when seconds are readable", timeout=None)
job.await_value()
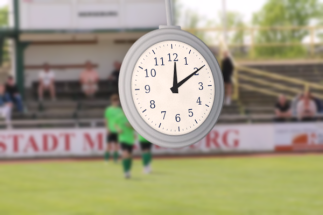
**12:10**
